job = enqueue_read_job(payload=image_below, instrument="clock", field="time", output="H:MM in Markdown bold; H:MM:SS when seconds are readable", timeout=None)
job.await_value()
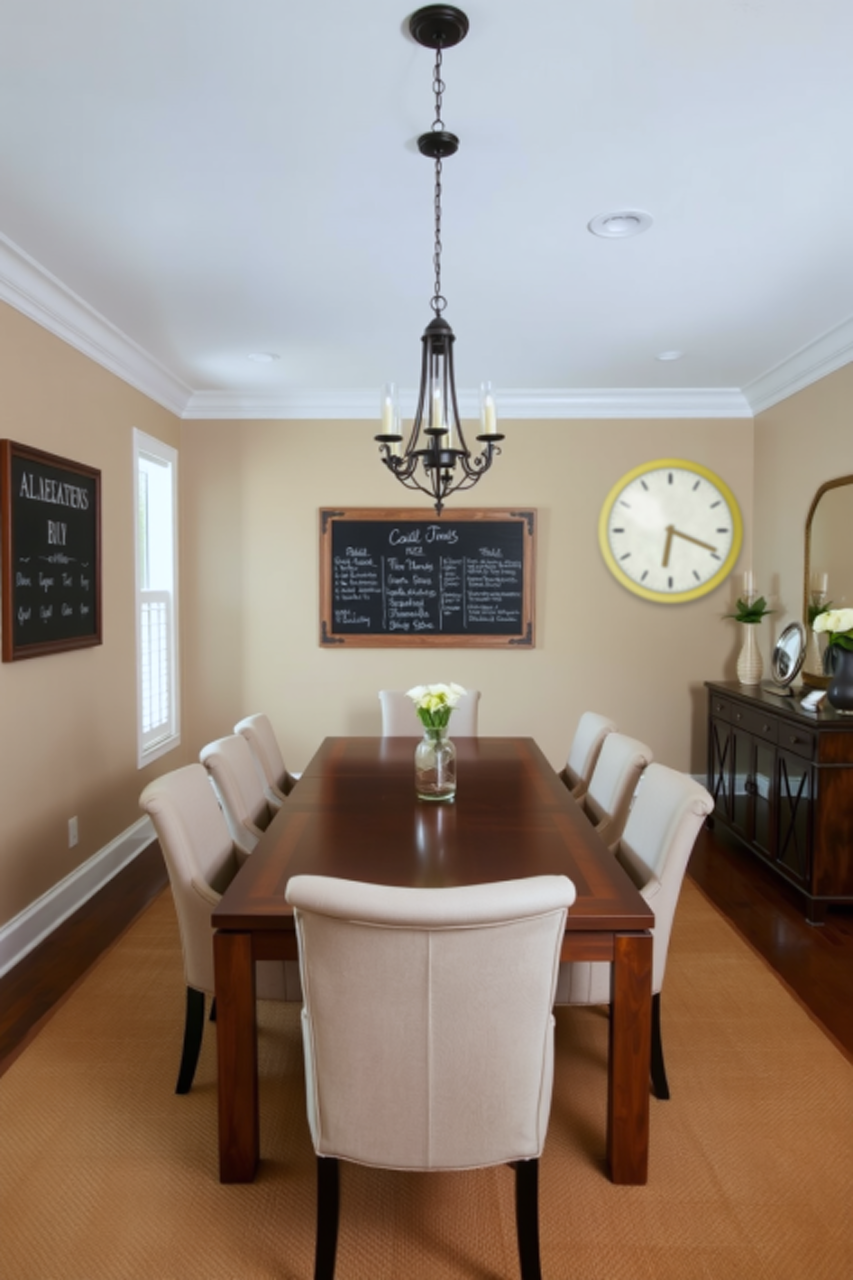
**6:19**
